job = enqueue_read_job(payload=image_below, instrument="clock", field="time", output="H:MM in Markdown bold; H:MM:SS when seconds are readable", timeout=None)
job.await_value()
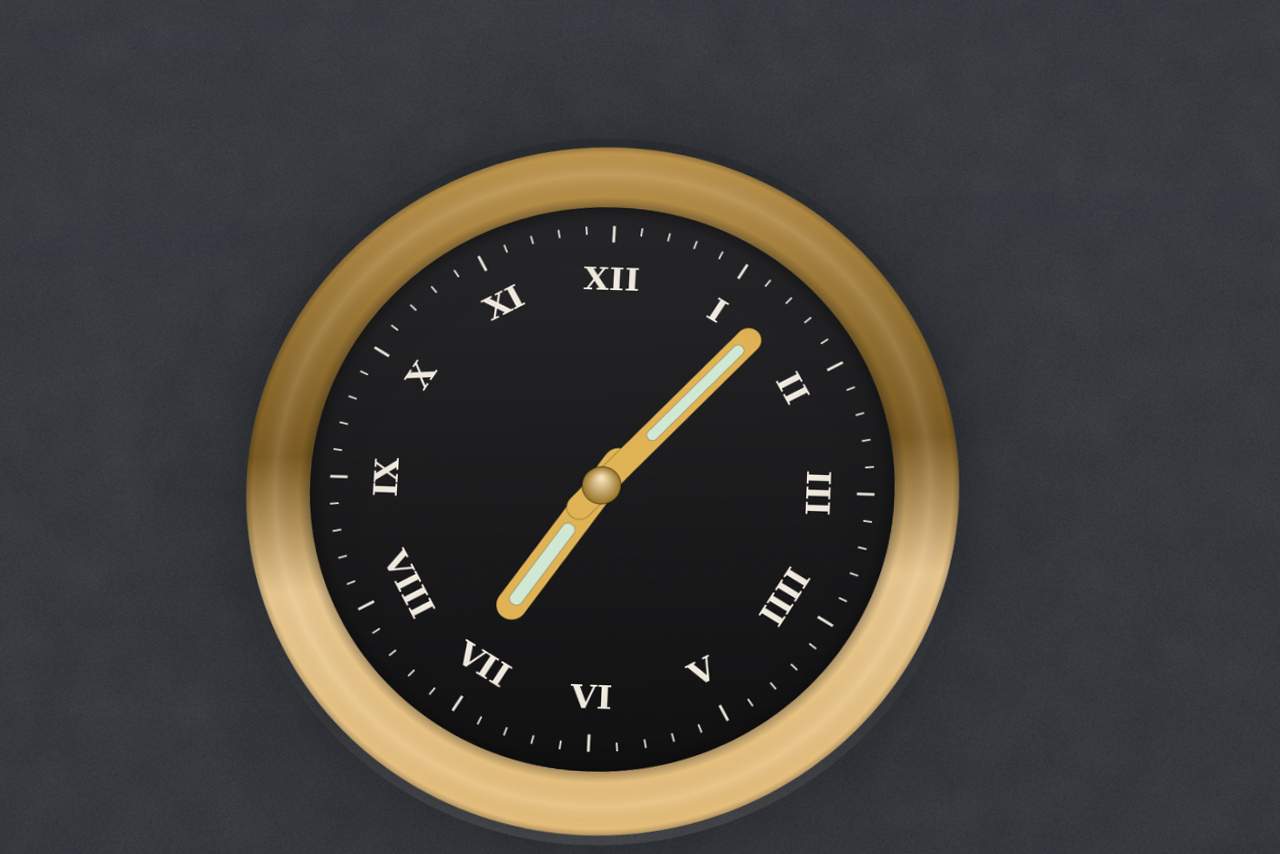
**7:07**
